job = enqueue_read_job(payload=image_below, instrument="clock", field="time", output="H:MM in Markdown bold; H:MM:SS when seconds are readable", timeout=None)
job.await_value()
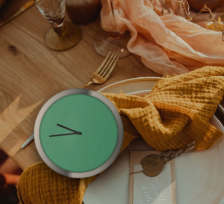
**9:44**
